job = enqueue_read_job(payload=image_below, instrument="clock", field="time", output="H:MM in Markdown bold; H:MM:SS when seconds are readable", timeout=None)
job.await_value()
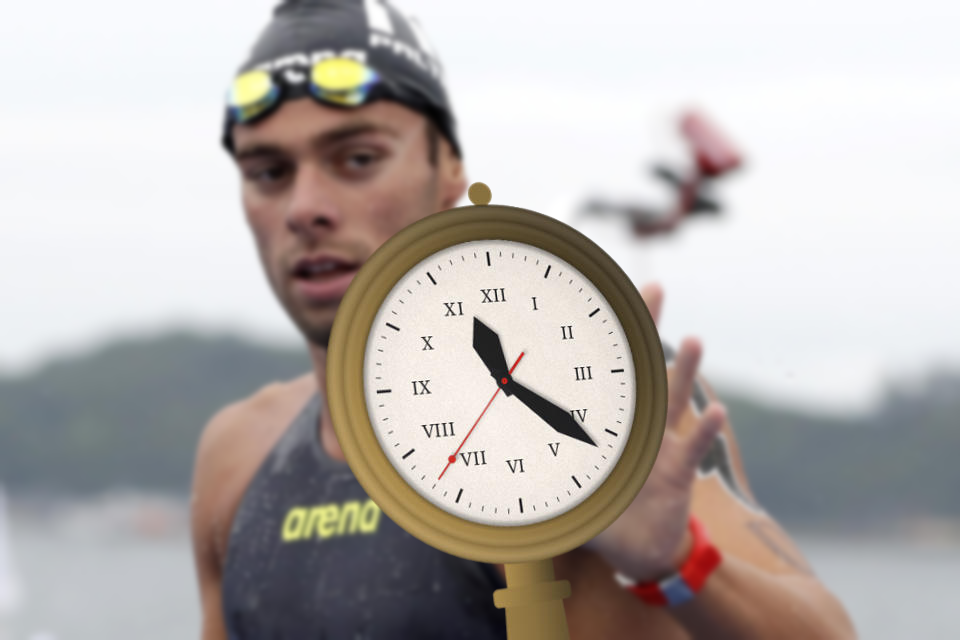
**11:21:37**
